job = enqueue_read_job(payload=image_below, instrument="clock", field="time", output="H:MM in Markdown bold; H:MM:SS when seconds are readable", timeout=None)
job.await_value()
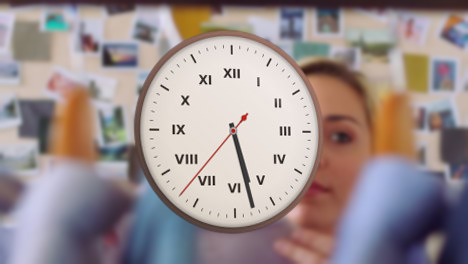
**5:27:37**
